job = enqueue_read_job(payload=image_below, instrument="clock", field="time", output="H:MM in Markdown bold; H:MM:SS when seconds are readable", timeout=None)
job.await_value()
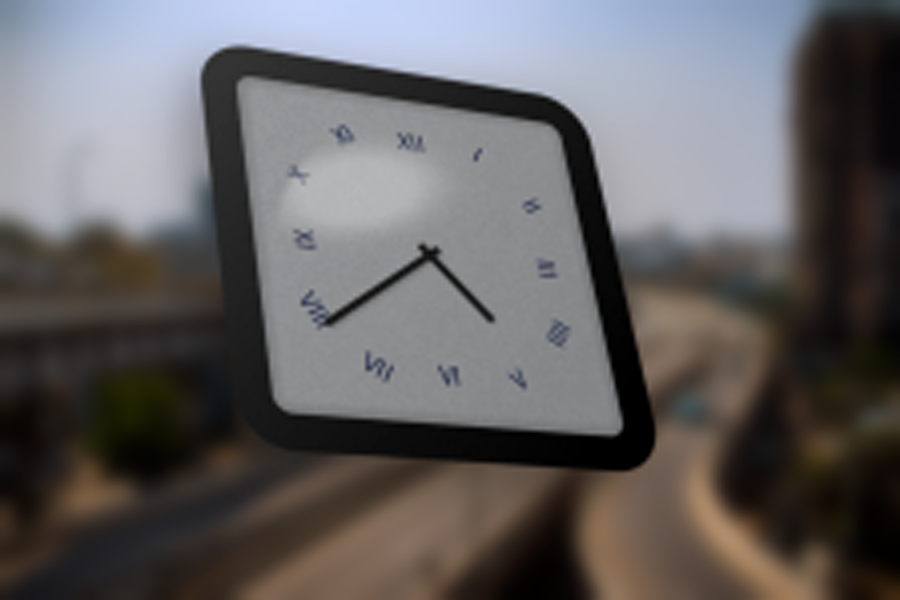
**4:39**
